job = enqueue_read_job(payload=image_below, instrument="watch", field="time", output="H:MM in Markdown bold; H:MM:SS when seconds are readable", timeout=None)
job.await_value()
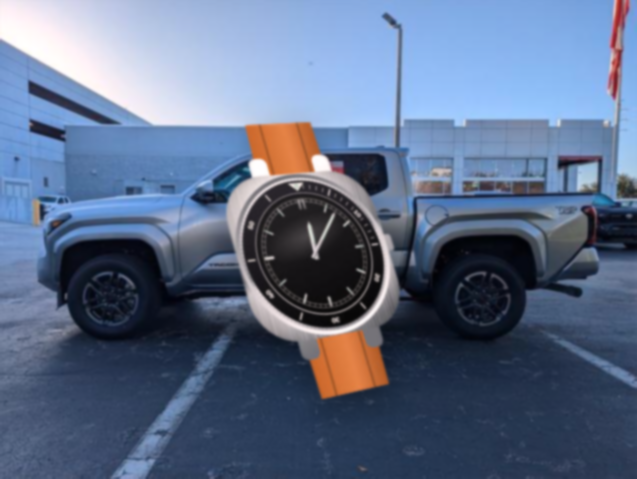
**12:07**
